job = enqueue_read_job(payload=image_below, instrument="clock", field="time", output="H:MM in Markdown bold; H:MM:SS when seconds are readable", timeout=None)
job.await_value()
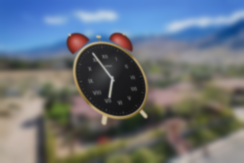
**6:56**
